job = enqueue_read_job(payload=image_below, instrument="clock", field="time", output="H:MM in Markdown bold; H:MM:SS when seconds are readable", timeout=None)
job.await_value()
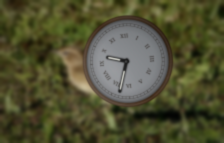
**9:33**
